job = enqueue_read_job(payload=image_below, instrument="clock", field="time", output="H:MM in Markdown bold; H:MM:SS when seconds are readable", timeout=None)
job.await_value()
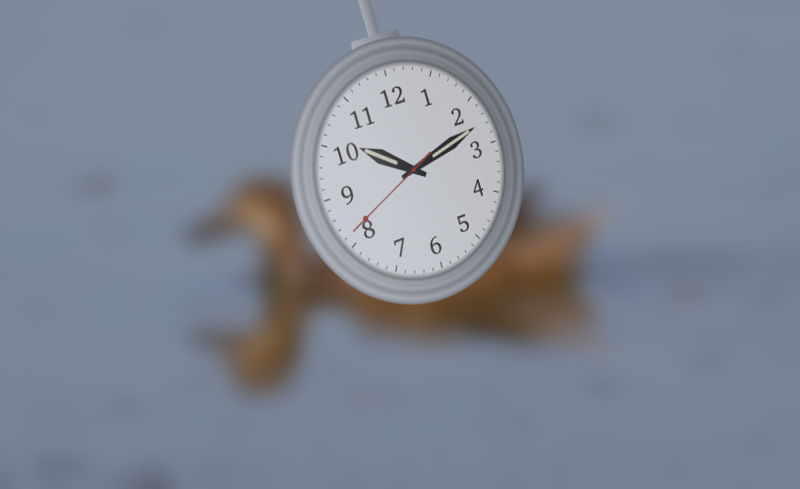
**10:12:41**
